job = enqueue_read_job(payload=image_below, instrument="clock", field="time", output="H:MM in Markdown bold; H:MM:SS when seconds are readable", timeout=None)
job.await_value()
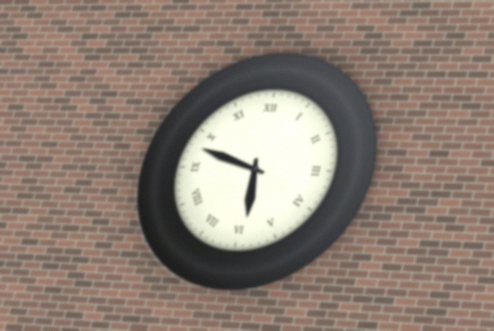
**5:48**
